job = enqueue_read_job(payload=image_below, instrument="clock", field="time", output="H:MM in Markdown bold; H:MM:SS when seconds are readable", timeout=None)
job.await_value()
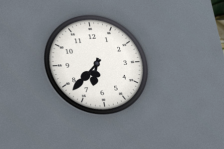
**6:38**
